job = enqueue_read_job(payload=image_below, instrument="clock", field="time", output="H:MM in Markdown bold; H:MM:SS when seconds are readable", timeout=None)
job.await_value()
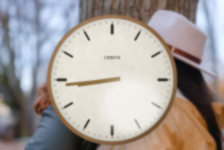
**8:44**
